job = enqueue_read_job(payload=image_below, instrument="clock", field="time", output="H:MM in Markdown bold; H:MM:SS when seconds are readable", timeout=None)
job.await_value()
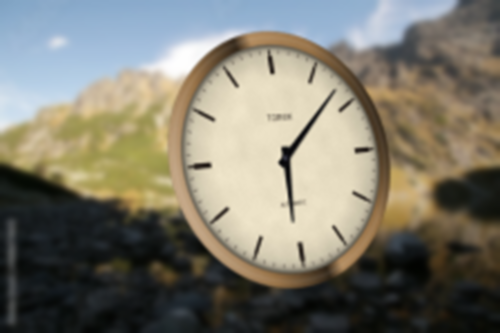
**6:08**
